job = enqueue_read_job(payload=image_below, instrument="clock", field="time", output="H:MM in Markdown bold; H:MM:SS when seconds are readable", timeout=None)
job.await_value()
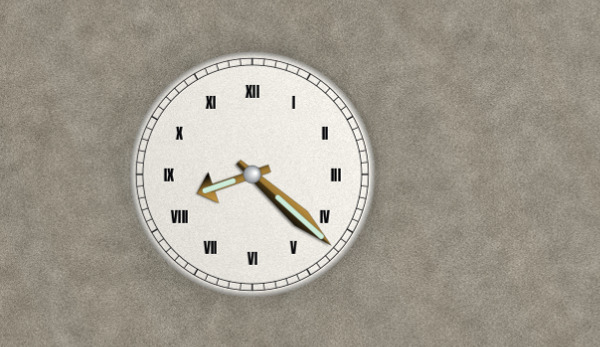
**8:22**
